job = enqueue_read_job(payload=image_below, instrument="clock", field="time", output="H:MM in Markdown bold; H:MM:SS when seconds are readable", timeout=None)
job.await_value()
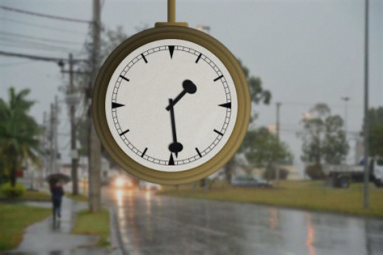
**1:29**
